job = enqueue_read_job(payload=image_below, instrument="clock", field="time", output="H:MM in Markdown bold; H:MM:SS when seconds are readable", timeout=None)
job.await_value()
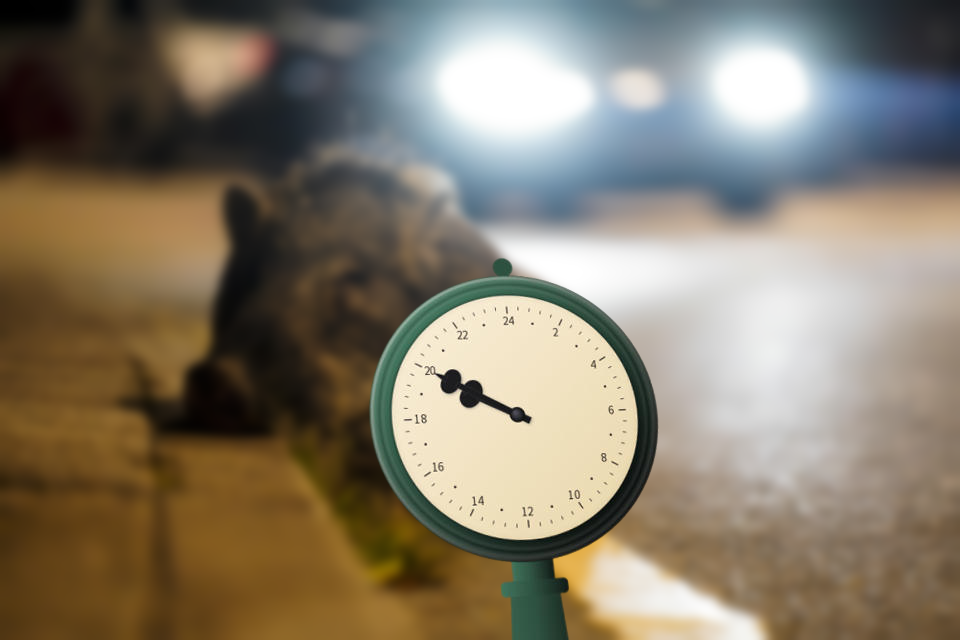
**19:50**
